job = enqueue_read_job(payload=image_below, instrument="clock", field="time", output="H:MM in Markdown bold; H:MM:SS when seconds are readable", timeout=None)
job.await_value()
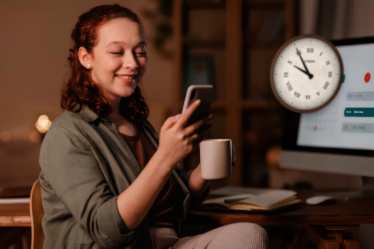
**9:55**
